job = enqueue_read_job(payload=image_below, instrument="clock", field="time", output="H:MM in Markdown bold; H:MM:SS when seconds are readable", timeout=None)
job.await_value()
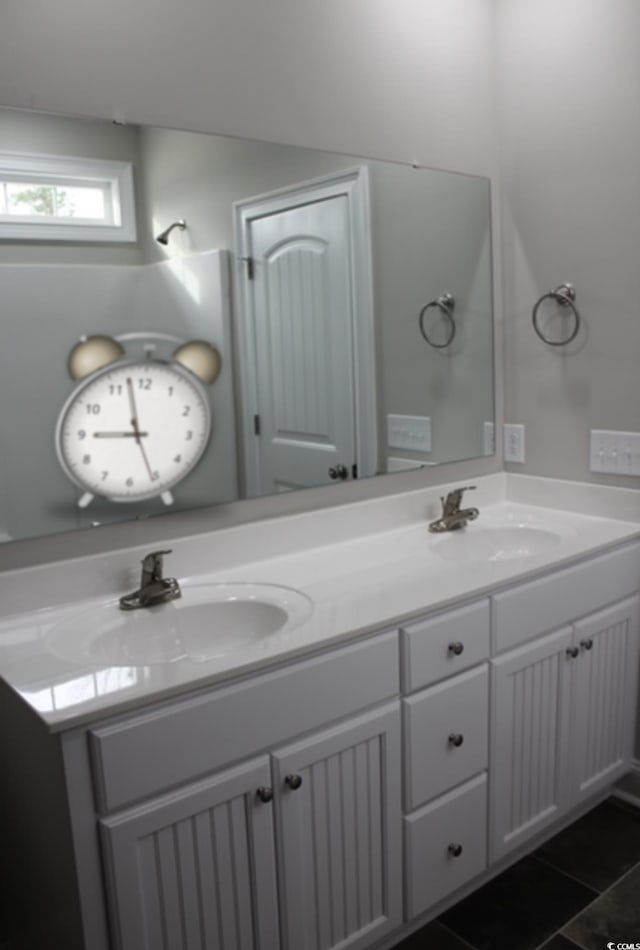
**8:57:26**
